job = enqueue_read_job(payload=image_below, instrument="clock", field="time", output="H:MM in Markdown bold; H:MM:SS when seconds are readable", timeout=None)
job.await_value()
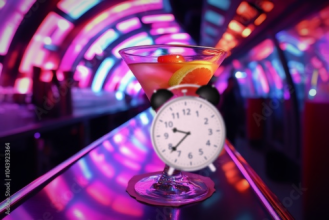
**9:38**
